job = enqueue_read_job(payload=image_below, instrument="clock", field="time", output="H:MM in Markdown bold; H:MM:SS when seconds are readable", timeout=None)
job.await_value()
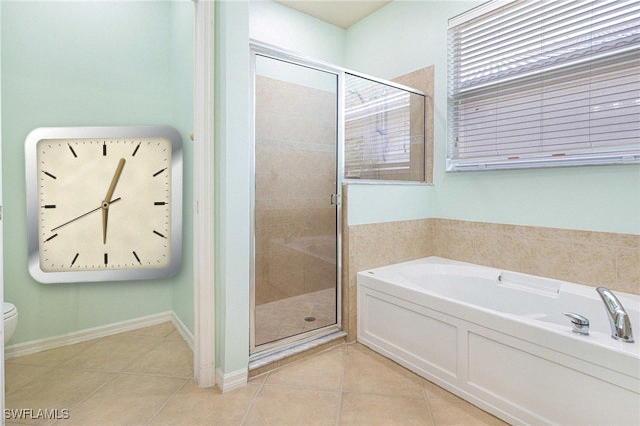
**6:03:41**
